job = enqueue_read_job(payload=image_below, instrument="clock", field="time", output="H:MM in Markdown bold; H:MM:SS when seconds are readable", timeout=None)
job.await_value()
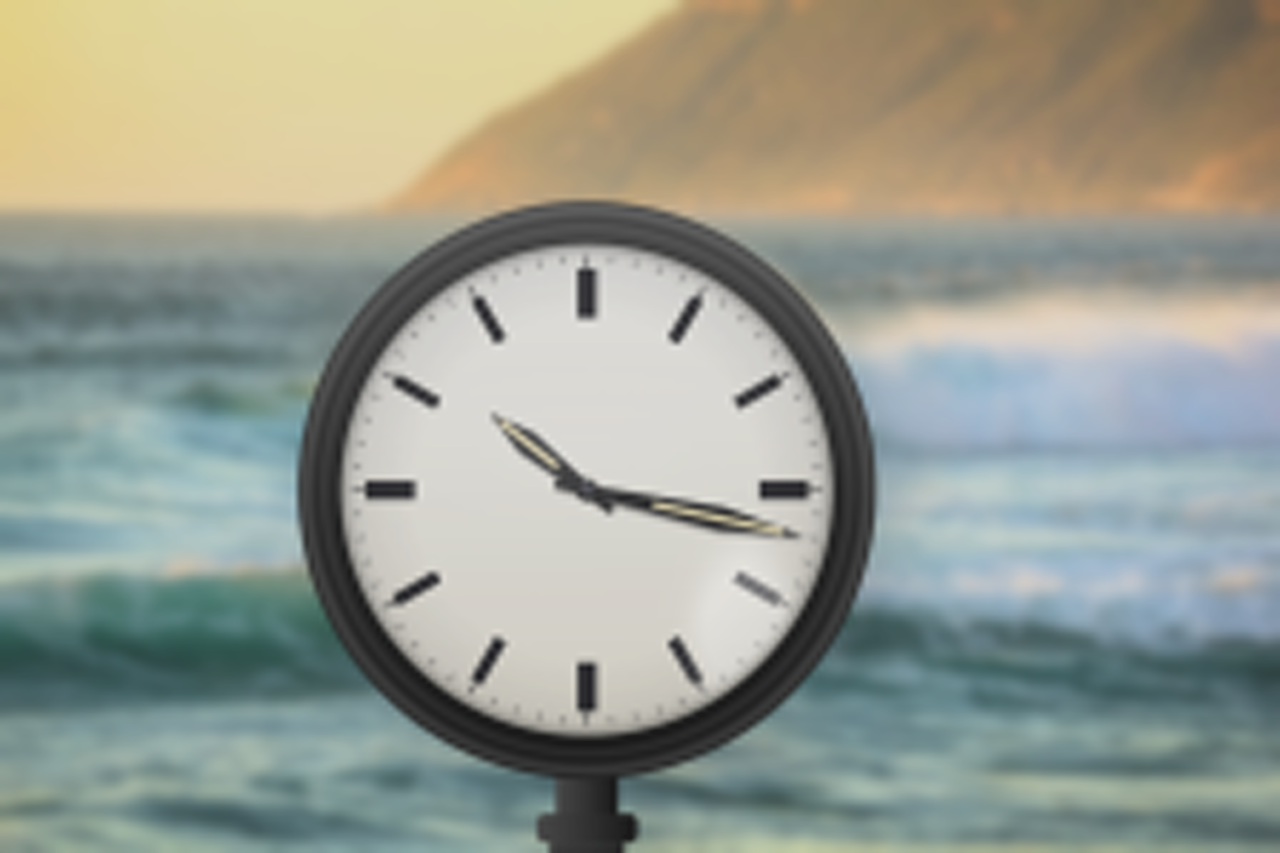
**10:17**
